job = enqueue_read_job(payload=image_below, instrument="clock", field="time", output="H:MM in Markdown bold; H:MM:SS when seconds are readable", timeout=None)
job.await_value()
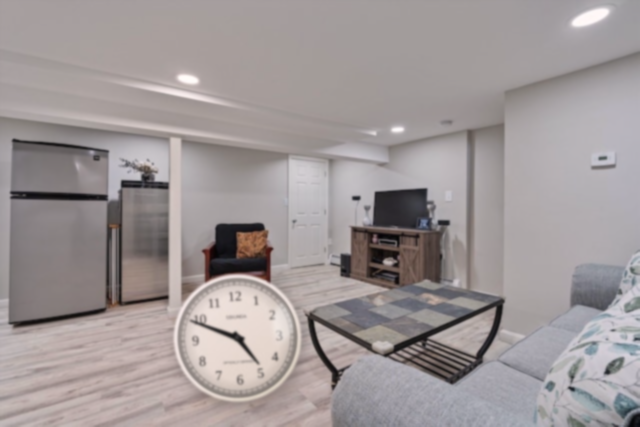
**4:49**
